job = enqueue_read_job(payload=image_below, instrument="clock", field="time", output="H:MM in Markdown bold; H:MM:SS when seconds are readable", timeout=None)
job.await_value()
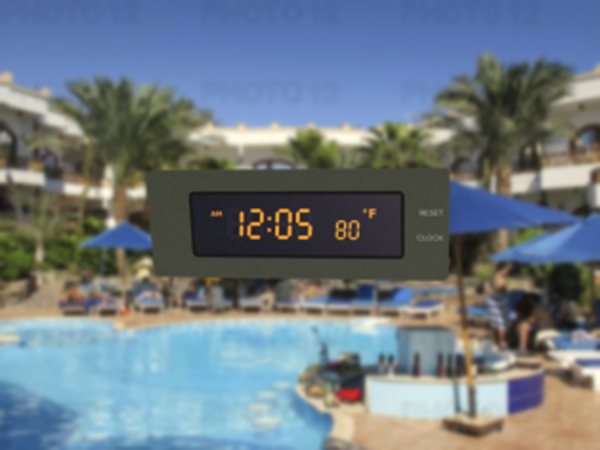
**12:05**
